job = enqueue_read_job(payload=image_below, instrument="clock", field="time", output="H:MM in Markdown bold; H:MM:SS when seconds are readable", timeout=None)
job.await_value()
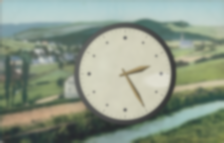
**2:25**
